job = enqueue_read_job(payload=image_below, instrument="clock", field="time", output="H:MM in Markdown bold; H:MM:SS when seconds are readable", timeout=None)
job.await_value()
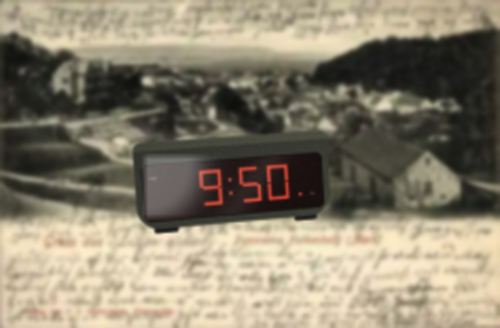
**9:50**
